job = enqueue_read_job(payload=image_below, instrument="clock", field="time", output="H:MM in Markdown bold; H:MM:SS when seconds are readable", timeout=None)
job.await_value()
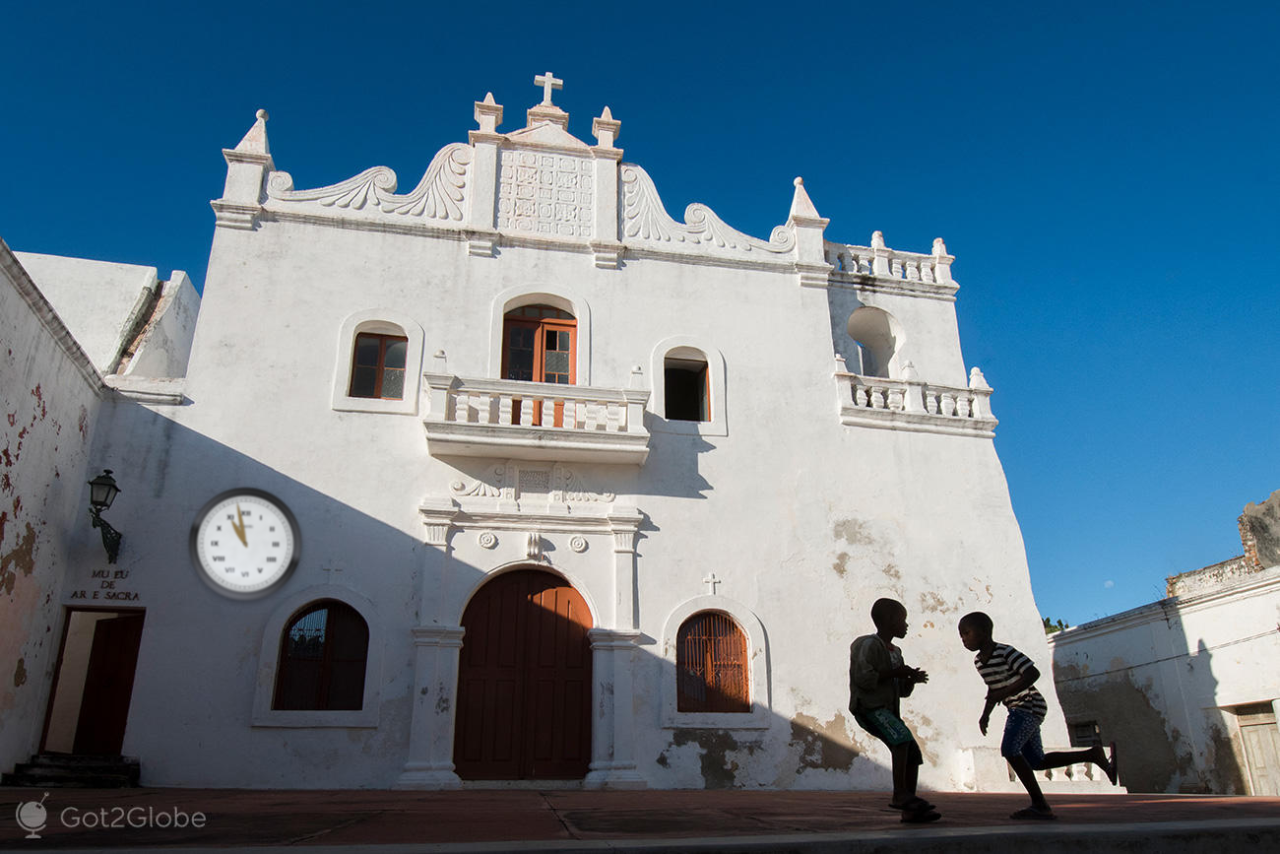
**10:58**
